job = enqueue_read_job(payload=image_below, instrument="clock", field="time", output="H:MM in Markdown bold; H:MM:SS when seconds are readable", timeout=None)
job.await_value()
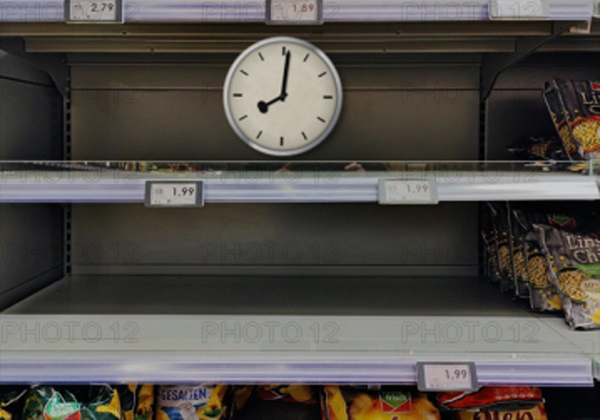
**8:01**
